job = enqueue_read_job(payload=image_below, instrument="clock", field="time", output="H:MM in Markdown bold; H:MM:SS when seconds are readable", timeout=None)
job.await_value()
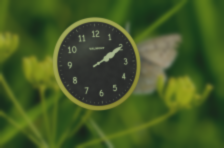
**2:10**
